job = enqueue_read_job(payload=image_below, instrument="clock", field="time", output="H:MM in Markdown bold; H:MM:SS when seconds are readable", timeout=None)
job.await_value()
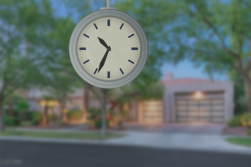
**10:34**
